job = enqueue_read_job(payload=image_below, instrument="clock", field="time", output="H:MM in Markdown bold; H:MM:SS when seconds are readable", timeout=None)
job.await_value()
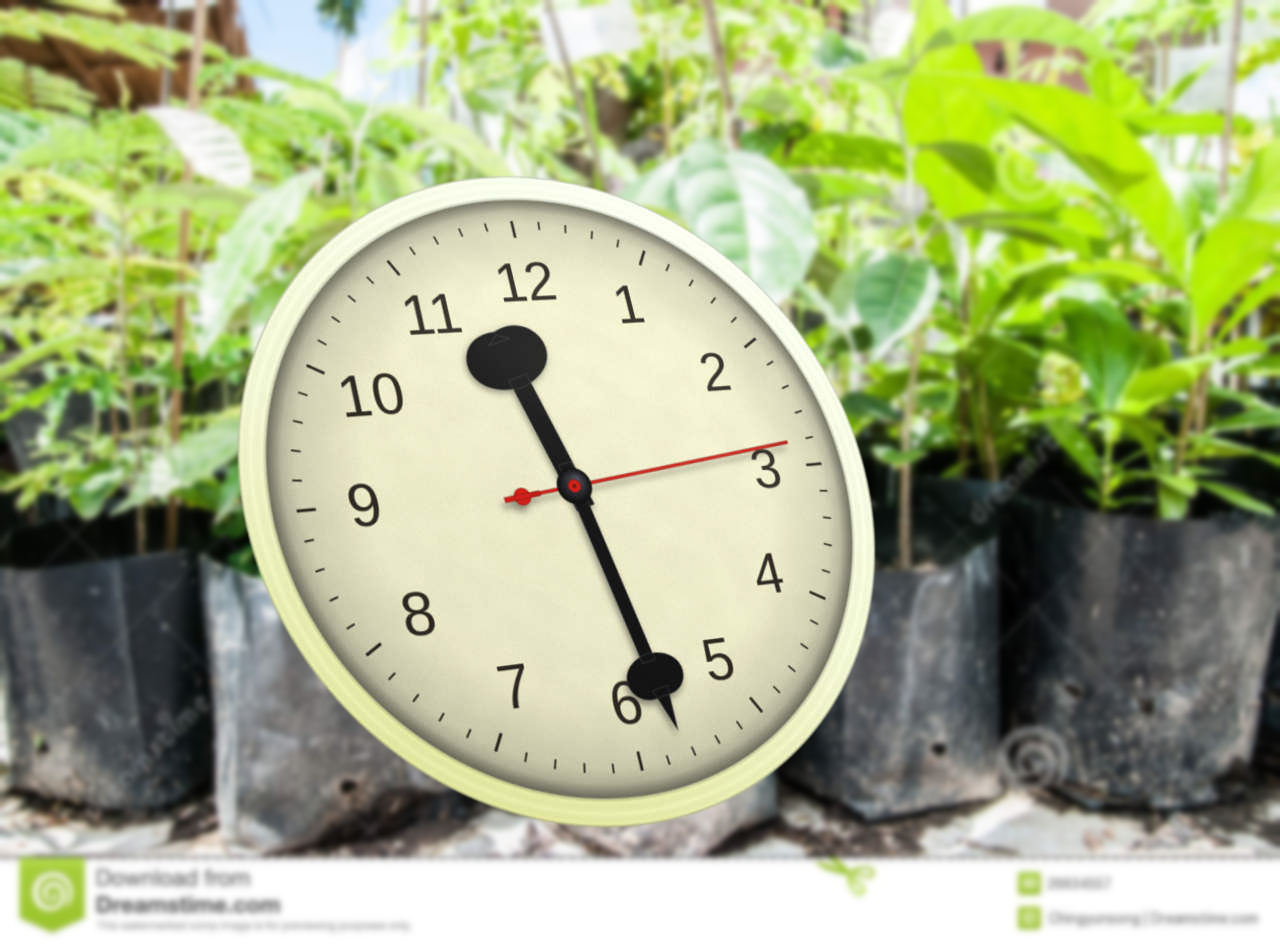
**11:28:14**
